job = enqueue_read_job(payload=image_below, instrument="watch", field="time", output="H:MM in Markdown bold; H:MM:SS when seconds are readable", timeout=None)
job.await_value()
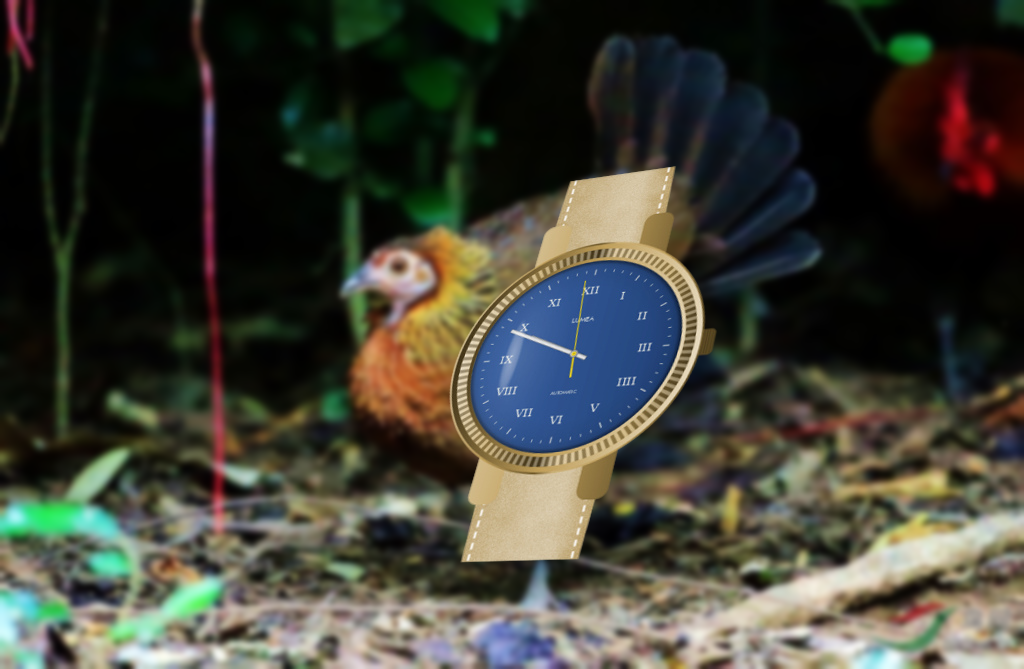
**9:48:59**
